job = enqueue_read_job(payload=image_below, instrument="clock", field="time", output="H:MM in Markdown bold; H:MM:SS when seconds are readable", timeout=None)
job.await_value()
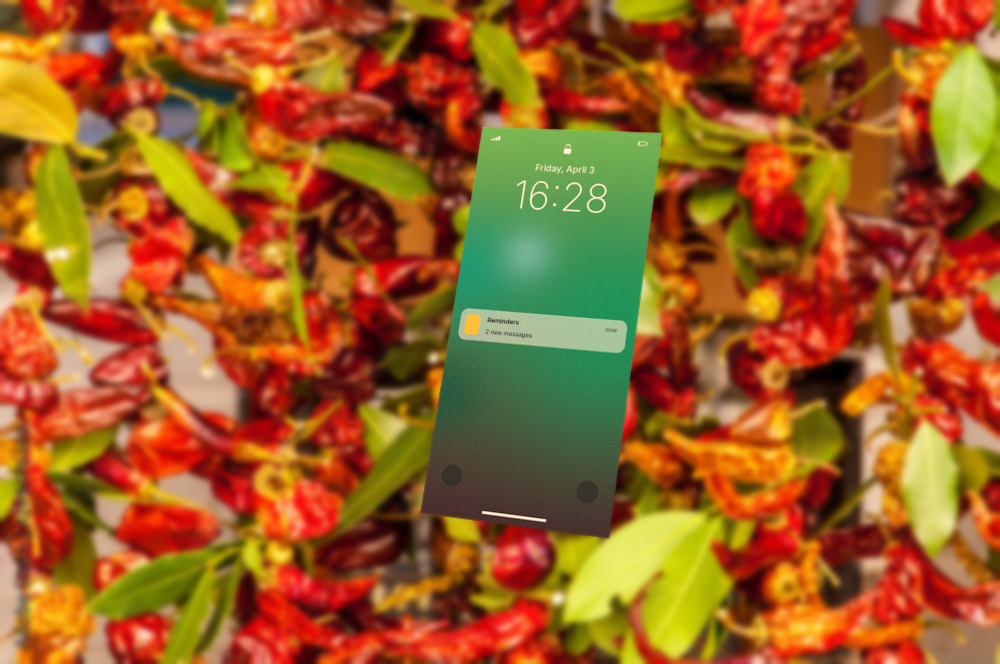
**16:28**
